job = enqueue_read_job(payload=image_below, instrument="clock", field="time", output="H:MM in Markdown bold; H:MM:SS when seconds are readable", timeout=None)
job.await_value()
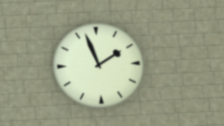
**1:57**
